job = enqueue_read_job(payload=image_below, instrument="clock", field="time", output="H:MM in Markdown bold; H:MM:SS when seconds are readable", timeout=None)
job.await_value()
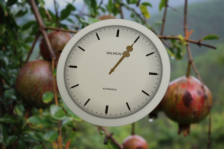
**1:05**
